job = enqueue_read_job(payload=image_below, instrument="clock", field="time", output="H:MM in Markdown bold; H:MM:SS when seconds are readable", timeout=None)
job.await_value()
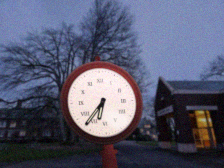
**6:37**
